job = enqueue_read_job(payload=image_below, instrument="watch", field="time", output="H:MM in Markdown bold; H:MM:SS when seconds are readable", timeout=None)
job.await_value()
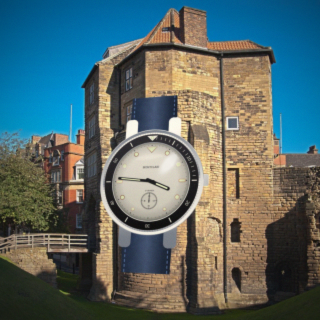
**3:46**
